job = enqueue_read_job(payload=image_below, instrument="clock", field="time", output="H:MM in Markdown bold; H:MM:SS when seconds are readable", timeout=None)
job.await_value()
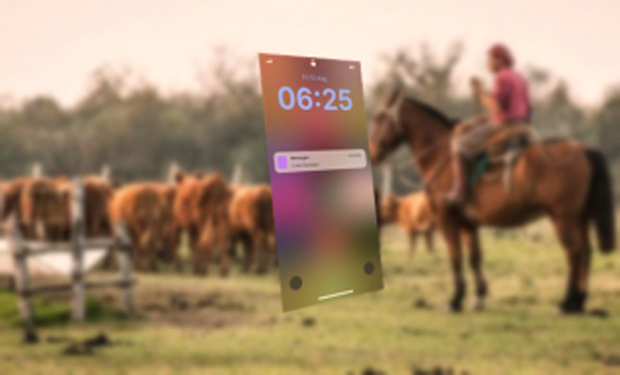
**6:25**
